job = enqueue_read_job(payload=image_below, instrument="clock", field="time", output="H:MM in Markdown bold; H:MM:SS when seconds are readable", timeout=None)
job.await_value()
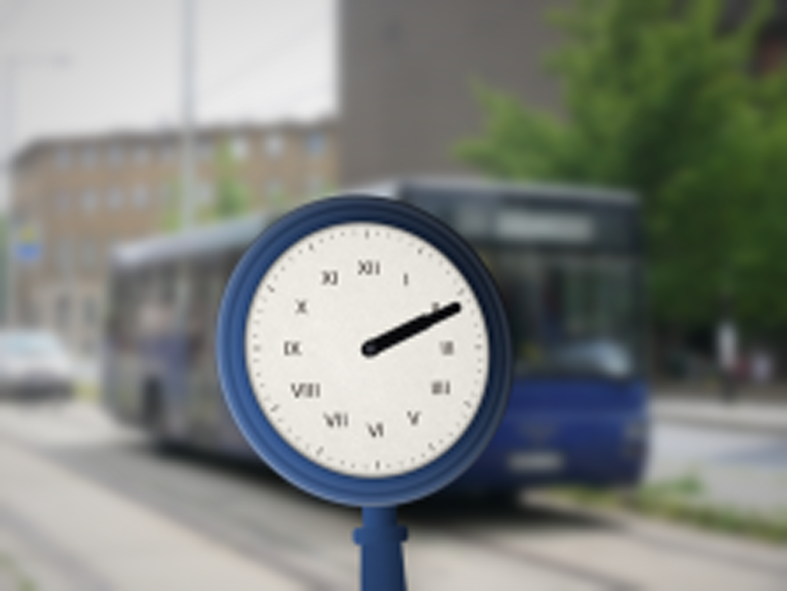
**2:11**
